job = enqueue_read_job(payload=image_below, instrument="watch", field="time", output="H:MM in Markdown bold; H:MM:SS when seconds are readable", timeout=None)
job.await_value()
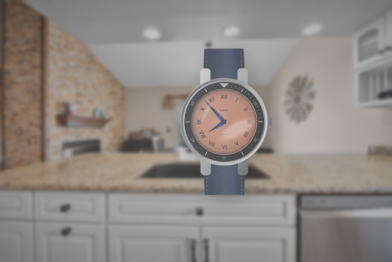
**7:53**
